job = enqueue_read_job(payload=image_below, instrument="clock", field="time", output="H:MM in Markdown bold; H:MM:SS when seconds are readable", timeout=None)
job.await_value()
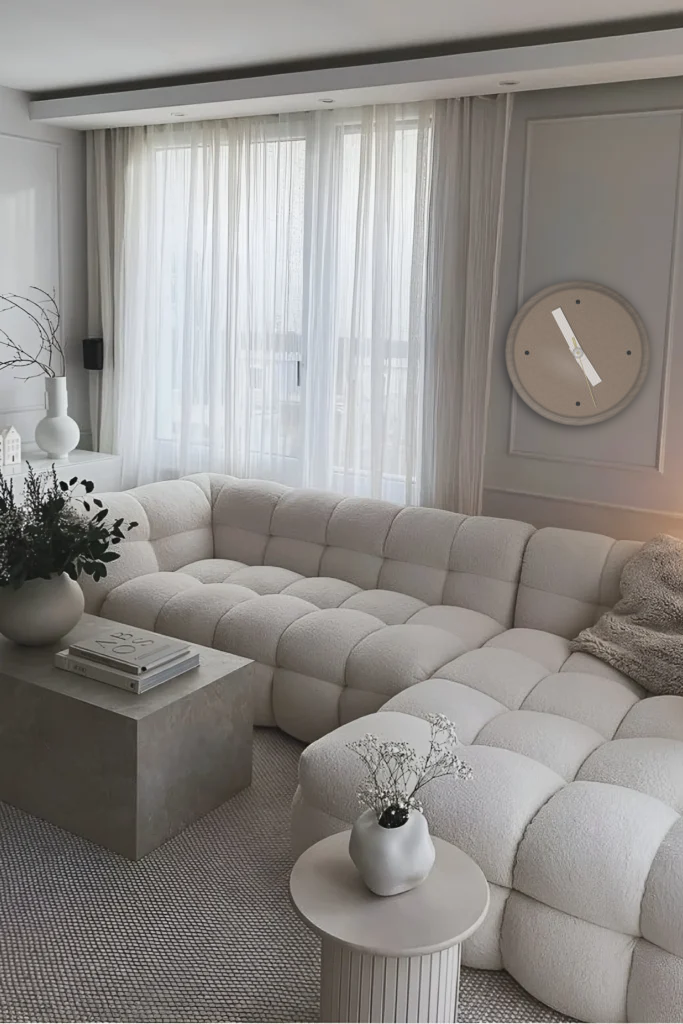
**4:55:27**
